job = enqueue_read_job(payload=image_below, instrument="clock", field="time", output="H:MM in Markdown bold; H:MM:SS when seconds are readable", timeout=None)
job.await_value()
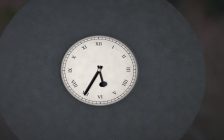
**5:35**
